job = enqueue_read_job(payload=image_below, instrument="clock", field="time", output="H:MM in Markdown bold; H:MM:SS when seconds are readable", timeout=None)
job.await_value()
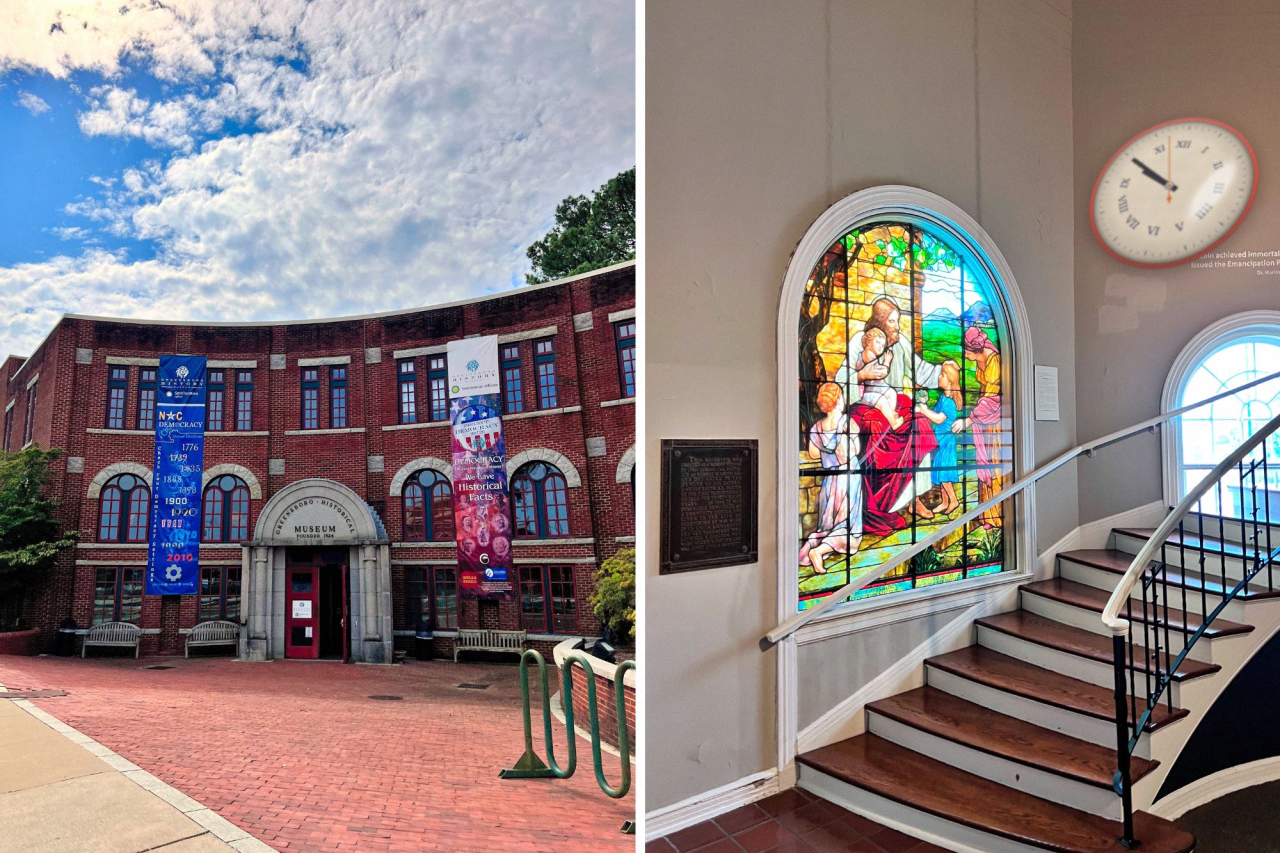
**9:49:57**
